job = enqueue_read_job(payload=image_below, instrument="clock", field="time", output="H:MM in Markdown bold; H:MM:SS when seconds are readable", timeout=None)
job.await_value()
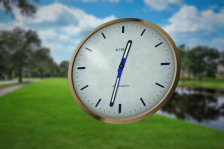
**12:32**
